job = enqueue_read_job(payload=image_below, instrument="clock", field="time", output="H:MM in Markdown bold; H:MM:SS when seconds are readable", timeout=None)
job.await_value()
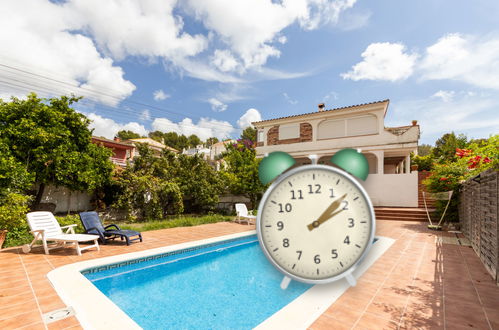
**2:08**
